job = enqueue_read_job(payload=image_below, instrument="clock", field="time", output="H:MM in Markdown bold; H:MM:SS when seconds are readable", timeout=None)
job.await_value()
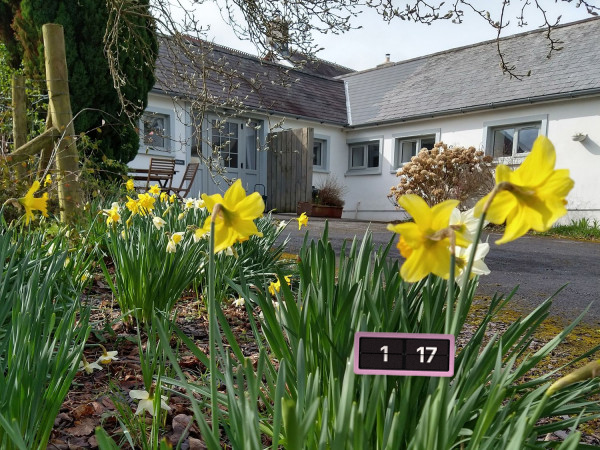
**1:17**
